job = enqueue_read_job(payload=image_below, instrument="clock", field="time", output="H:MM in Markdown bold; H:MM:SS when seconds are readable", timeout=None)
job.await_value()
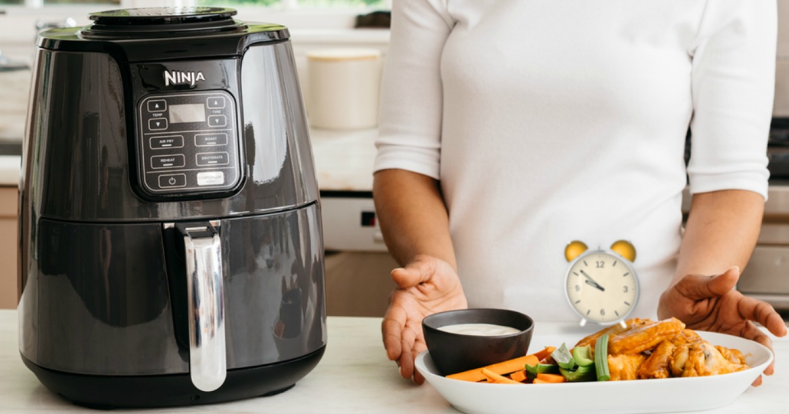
**9:52**
